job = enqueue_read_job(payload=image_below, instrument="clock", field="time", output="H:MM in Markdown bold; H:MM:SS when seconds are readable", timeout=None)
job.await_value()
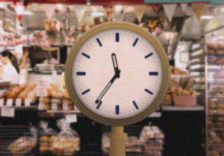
**11:36**
